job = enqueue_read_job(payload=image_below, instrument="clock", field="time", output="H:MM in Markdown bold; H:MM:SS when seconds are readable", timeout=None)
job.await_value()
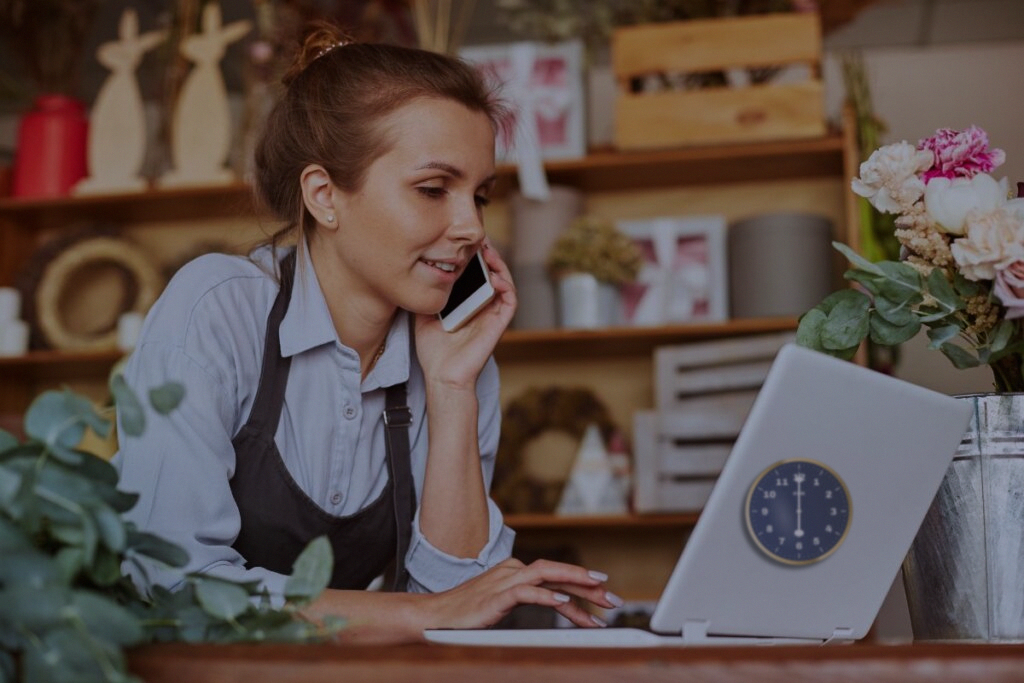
**6:00**
